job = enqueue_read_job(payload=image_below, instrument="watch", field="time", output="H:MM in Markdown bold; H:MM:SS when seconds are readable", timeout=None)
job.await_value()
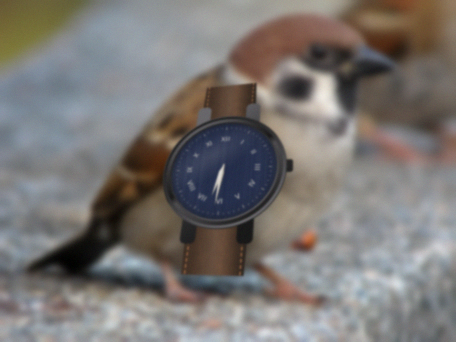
**6:31**
